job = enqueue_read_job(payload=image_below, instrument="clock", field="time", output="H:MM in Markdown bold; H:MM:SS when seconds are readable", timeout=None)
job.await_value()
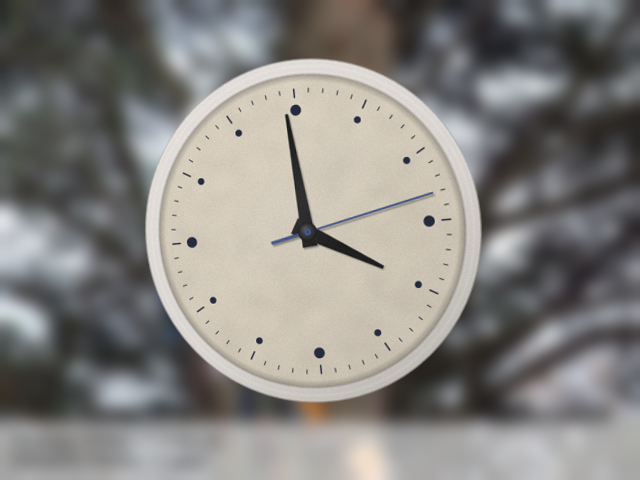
**3:59:13**
